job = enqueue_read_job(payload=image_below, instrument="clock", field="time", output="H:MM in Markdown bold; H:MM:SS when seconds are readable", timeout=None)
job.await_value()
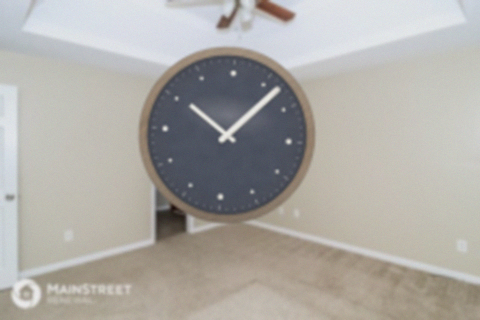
**10:07**
